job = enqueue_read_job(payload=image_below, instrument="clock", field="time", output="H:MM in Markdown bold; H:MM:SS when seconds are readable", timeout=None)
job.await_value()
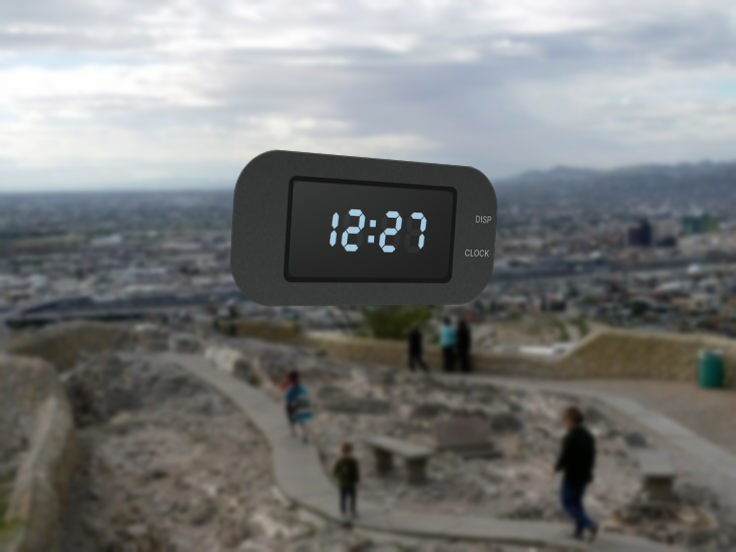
**12:27**
